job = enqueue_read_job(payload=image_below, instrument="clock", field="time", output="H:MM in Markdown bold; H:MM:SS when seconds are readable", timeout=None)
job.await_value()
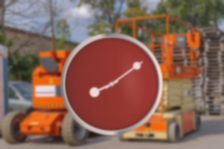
**8:09**
